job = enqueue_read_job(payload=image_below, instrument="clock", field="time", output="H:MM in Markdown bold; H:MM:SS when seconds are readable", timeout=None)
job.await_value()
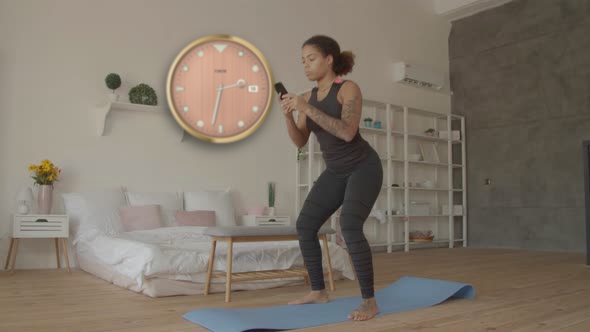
**2:32**
